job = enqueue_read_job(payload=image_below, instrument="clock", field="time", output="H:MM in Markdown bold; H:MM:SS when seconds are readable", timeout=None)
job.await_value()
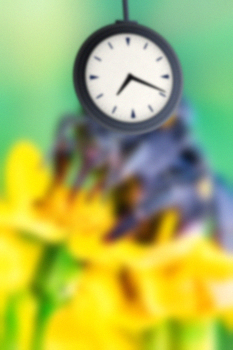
**7:19**
